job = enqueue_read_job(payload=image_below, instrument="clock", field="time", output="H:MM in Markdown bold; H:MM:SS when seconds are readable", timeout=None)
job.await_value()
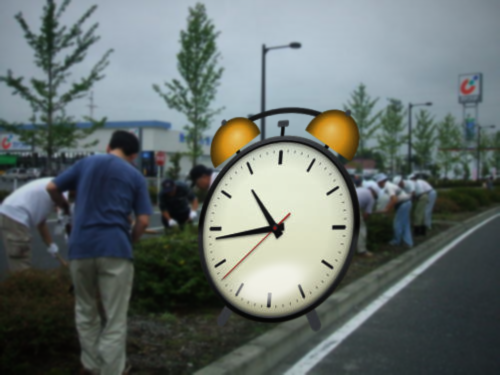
**10:43:38**
